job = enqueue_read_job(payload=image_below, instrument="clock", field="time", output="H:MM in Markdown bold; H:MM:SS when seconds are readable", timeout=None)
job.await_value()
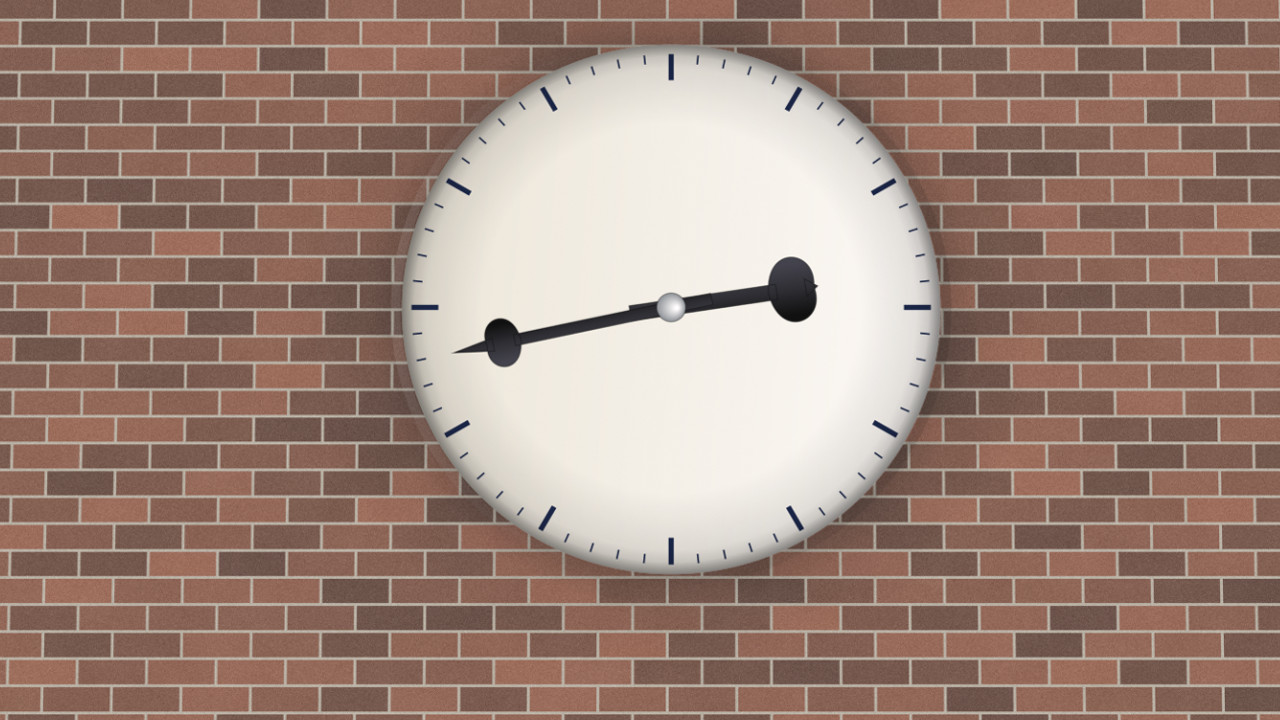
**2:43**
